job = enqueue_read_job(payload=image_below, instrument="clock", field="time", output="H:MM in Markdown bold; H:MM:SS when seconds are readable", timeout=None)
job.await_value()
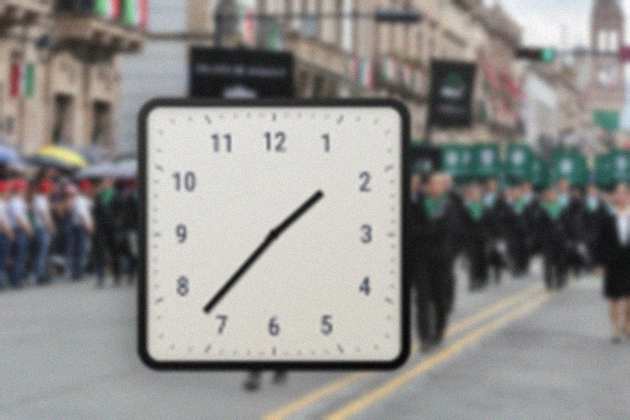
**1:37**
